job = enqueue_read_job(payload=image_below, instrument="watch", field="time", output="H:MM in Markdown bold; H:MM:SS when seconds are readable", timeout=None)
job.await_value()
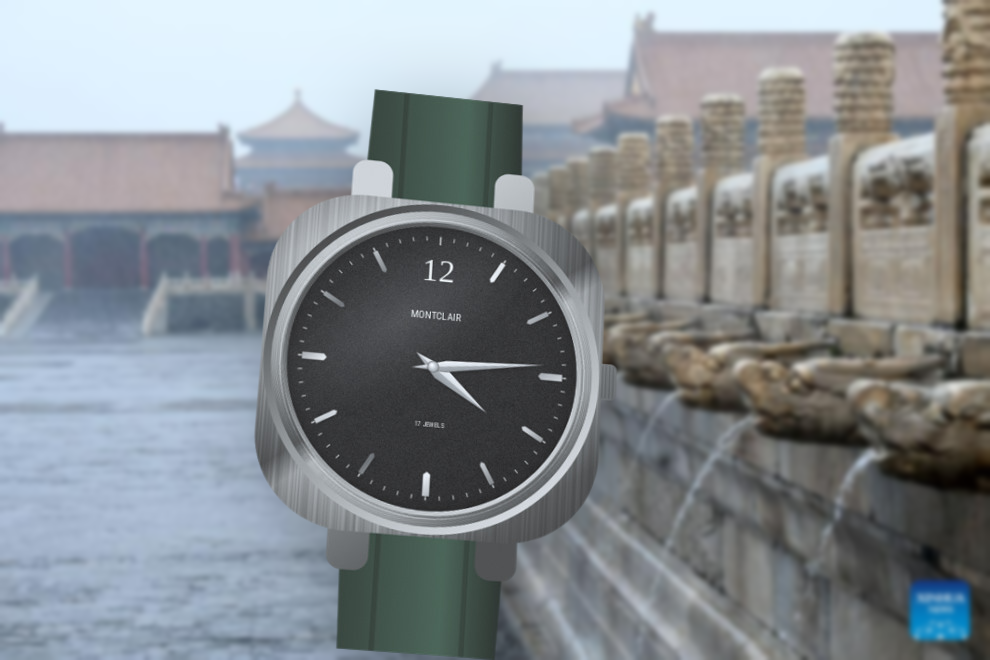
**4:14**
